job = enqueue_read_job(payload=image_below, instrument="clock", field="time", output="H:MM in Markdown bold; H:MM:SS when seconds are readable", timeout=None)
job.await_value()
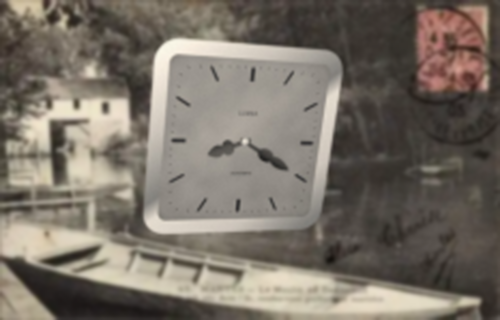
**8:20**
